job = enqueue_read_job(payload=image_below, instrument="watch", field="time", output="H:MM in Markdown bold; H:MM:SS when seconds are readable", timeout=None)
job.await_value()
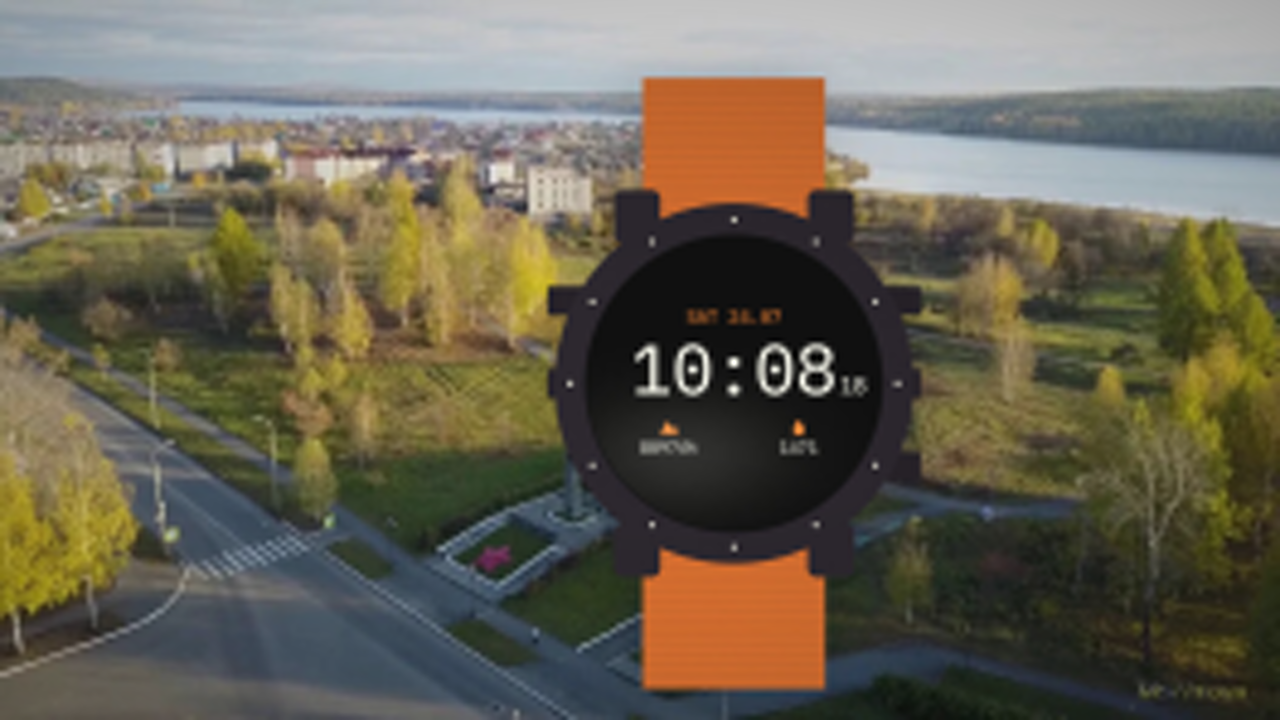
**10:08**
